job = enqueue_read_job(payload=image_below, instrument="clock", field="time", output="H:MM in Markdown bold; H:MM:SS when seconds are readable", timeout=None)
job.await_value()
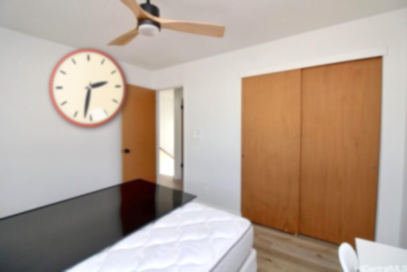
**2:32**
